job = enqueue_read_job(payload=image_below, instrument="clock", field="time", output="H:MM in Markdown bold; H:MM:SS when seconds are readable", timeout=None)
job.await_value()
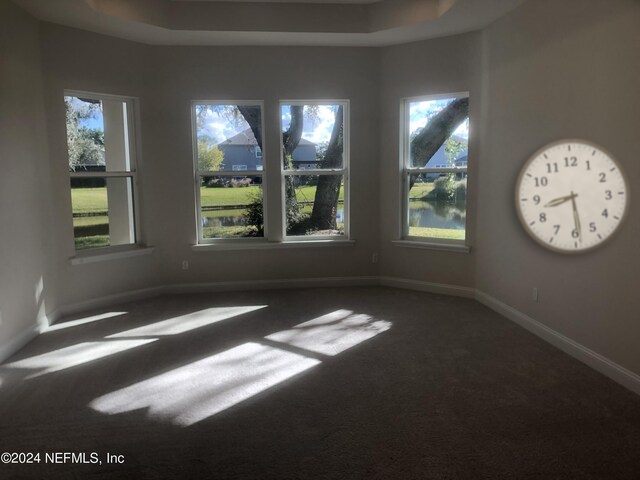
**8:29**
